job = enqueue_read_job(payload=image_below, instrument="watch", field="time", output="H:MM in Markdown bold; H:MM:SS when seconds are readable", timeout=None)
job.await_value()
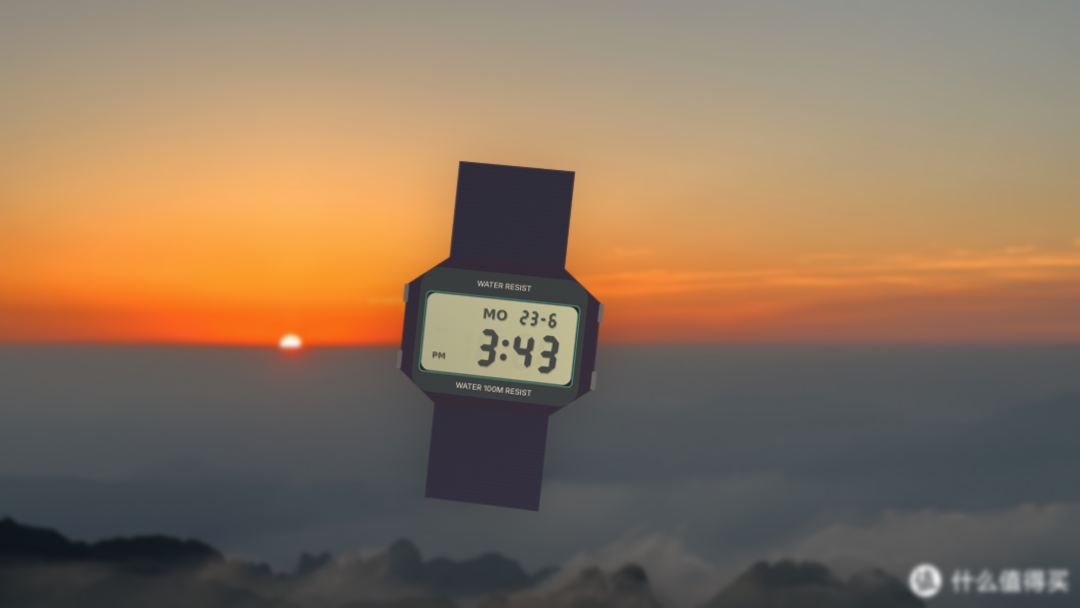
**3:43**
